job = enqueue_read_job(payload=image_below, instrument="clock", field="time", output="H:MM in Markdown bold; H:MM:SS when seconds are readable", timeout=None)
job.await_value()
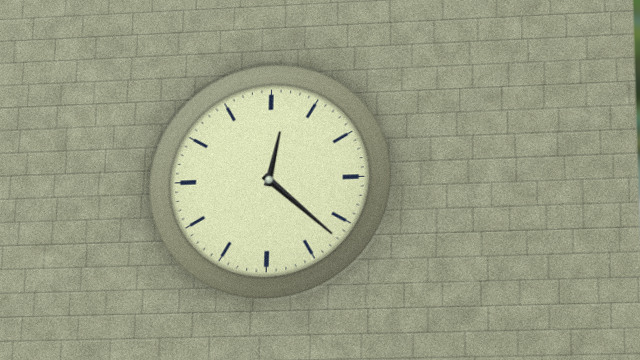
**12:22**
